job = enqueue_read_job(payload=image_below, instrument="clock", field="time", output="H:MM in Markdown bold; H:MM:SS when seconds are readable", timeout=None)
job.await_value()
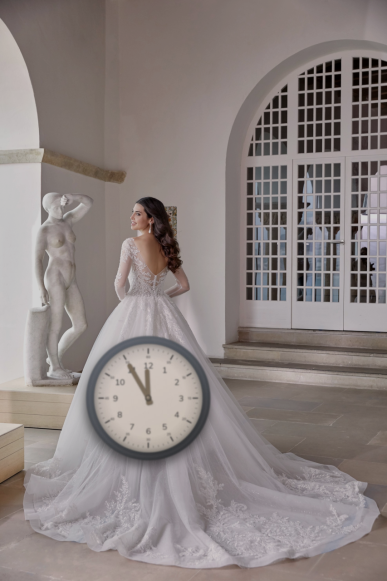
**11:55**
